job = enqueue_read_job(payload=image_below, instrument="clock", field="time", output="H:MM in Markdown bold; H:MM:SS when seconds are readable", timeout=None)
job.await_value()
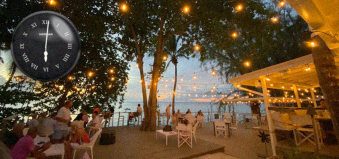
**6:01**
